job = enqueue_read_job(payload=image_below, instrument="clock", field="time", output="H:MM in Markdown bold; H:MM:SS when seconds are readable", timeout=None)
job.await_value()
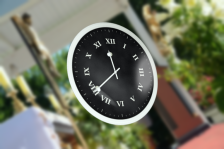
**11:39**
